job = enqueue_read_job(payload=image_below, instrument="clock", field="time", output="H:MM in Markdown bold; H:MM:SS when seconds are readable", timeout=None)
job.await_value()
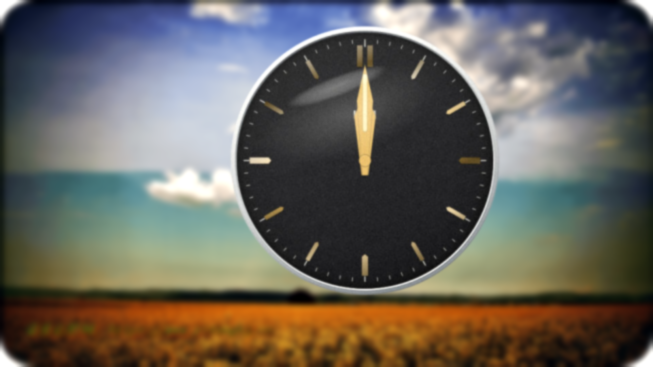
**12:00**
